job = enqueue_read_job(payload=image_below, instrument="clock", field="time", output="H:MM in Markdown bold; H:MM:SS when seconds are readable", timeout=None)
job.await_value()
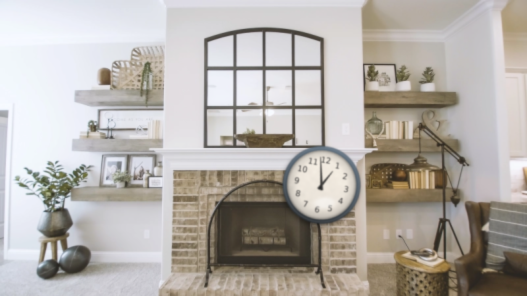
**12:58**
